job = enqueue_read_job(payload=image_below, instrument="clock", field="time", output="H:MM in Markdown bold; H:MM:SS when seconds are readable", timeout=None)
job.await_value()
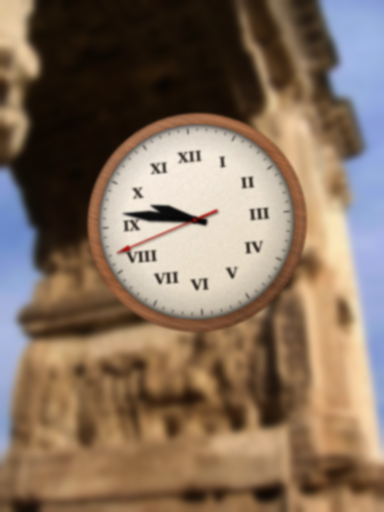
**9:46:42**
